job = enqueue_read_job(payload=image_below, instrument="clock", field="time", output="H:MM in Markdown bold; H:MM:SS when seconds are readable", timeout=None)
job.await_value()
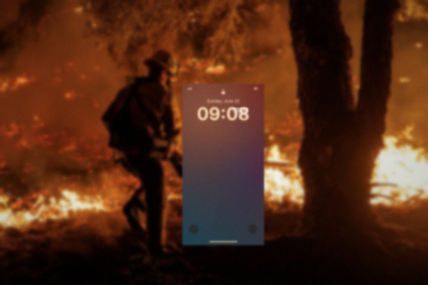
**9:08**
